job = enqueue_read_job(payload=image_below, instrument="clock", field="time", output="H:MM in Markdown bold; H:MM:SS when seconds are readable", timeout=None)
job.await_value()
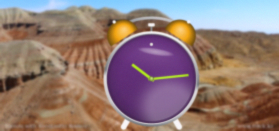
**10:14**
